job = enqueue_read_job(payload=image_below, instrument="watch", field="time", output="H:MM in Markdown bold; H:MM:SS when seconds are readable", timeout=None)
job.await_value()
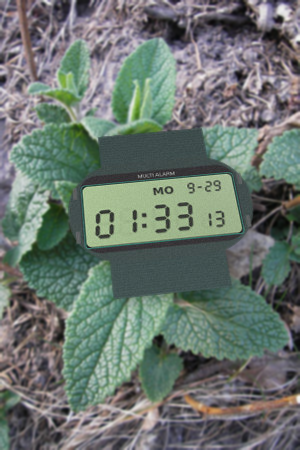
**1:33:13**
